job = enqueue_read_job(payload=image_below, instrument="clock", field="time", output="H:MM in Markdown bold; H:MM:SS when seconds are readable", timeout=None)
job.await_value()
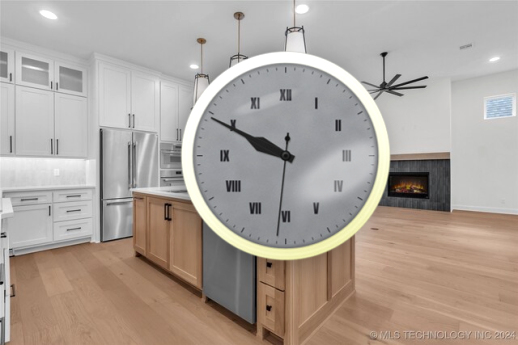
**9:49:31**
